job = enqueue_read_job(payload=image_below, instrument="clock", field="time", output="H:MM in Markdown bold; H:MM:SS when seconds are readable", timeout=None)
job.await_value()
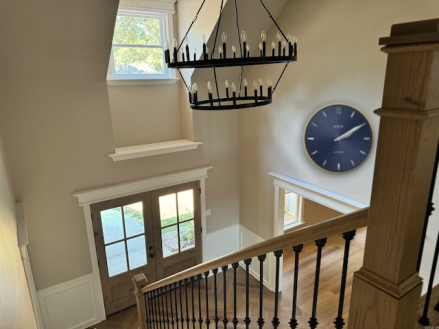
**2:10**
